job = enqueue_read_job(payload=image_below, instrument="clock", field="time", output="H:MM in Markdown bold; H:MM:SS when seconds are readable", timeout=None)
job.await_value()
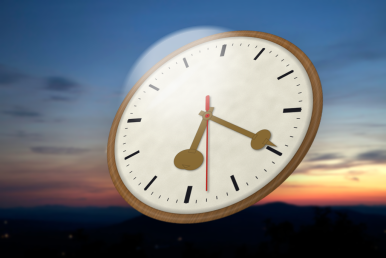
**6:19:28**
